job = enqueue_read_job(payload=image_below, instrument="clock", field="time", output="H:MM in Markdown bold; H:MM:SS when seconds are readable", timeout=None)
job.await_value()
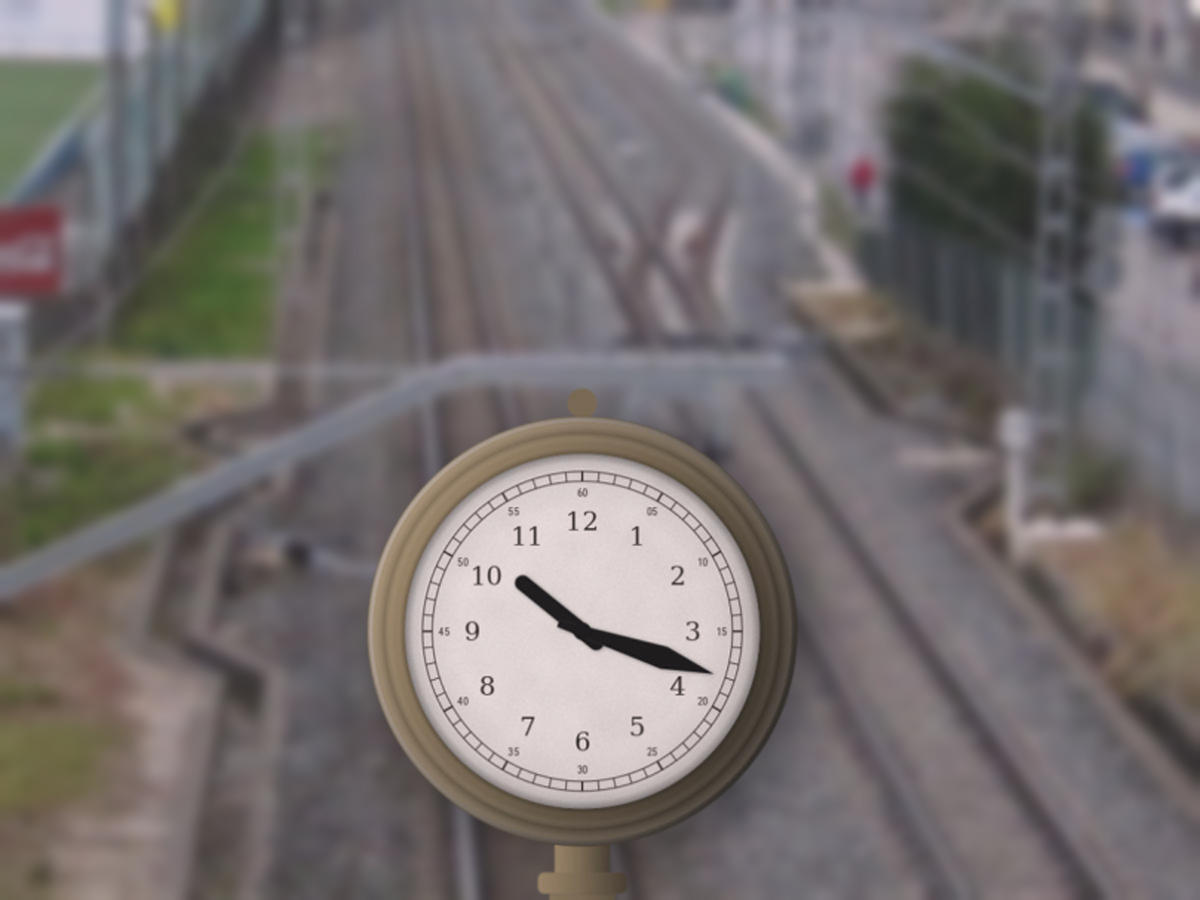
**10:18**
